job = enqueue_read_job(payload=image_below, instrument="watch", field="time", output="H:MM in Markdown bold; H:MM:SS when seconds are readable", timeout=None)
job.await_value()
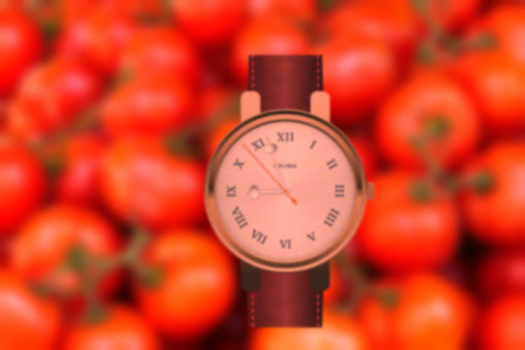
**8:56:53**
